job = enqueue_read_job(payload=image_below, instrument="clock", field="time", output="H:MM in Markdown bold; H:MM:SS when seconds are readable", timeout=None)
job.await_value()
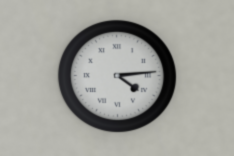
**4:14**
